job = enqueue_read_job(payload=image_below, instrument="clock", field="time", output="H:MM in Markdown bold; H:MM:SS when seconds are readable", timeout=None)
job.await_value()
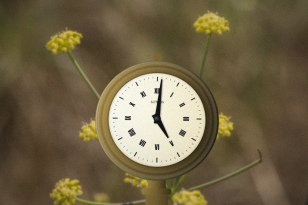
**5:01**
